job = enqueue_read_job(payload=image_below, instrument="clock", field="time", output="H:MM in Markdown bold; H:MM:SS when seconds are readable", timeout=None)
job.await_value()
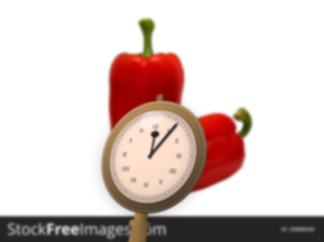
**12:06**
